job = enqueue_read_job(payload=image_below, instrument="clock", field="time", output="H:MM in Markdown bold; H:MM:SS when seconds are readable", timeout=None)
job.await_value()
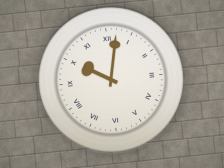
**10:02**
